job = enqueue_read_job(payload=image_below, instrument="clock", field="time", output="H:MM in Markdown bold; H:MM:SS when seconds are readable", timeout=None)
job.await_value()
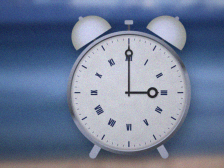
**3:00**
